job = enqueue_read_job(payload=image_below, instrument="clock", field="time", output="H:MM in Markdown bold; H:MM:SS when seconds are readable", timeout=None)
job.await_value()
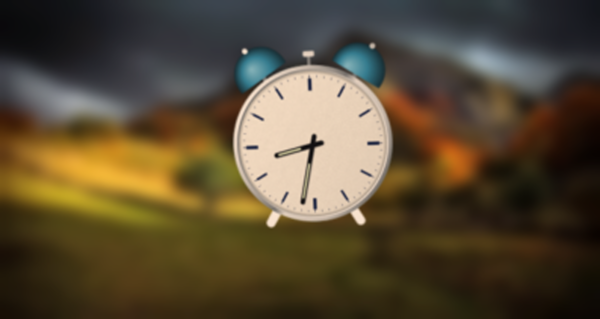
**8:32**
